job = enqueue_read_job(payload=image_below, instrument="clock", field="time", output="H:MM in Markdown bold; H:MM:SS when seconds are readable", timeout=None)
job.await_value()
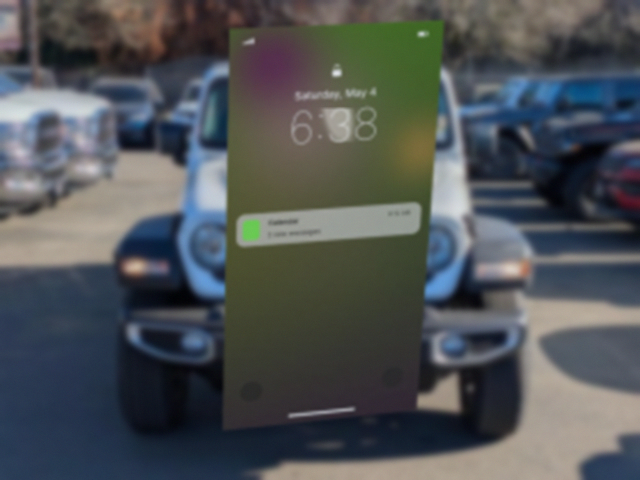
**6:38**
